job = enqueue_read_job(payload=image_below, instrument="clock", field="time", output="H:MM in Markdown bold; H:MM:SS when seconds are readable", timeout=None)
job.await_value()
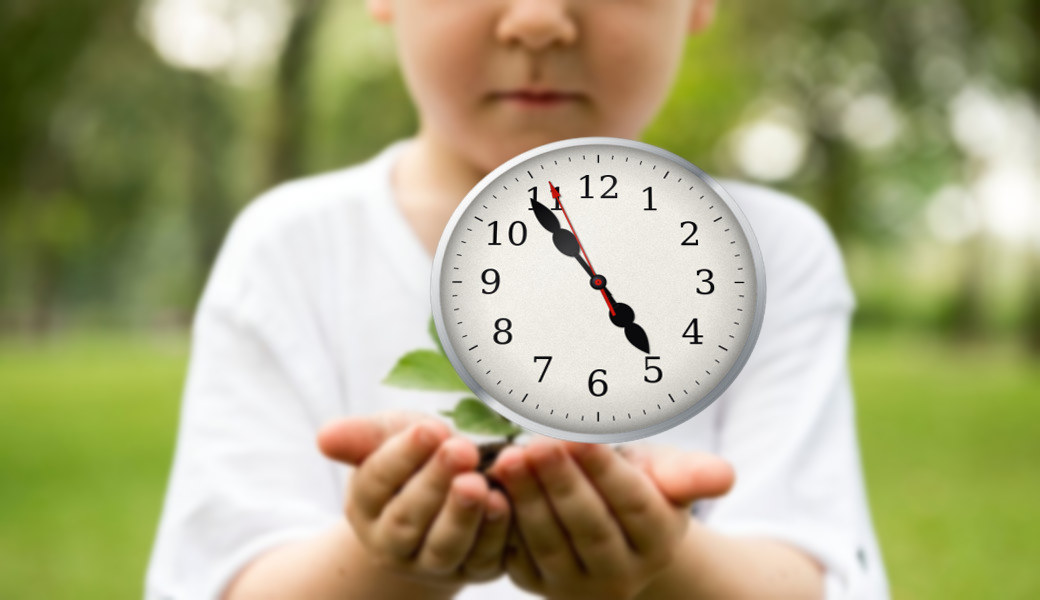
**4:53:56**
